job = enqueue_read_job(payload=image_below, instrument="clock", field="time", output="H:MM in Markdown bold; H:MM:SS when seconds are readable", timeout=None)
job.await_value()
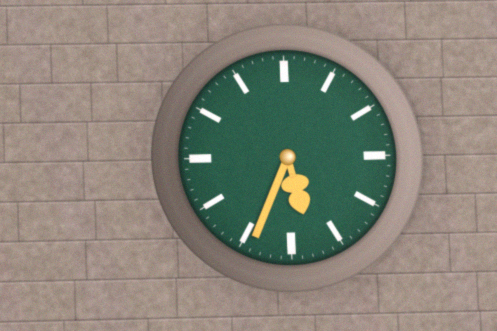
**5:34**
